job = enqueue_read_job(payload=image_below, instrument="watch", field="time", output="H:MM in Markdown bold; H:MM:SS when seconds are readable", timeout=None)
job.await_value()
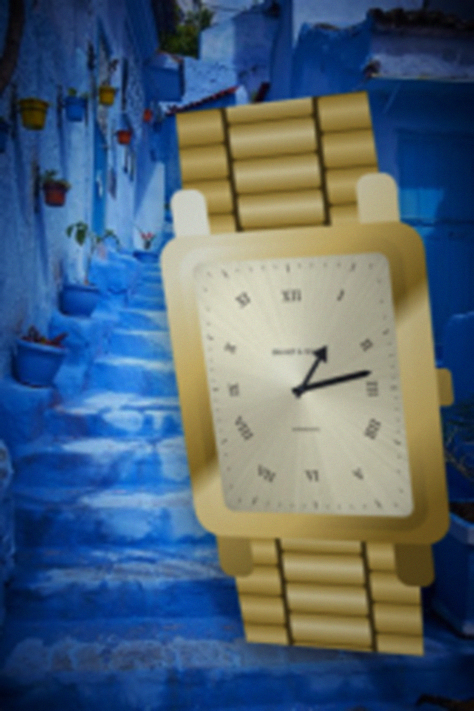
**1:13**
